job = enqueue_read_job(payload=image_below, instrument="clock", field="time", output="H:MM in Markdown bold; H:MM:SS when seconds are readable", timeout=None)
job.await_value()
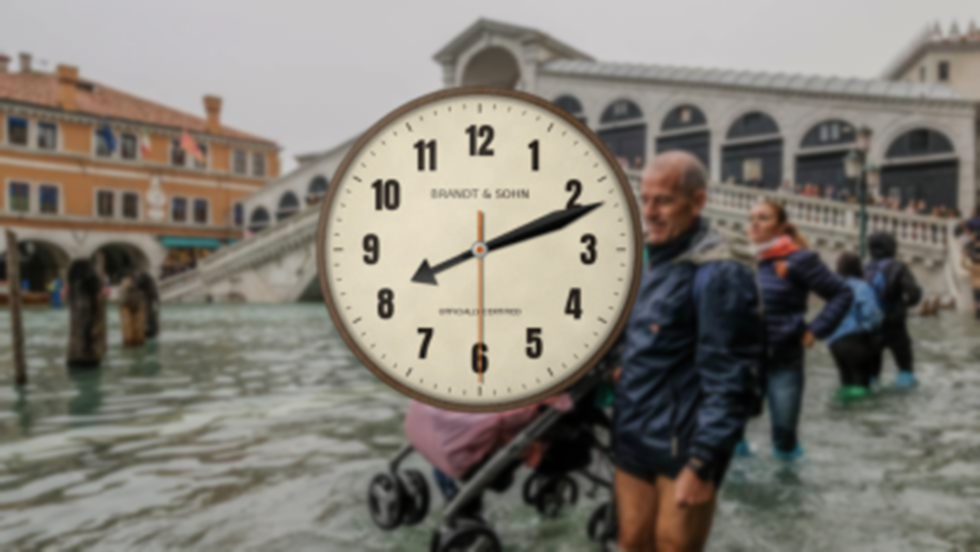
**8:11:30**
